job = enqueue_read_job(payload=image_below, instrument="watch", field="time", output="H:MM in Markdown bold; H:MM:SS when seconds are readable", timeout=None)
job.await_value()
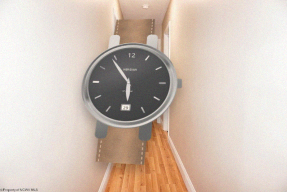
**5:54**
